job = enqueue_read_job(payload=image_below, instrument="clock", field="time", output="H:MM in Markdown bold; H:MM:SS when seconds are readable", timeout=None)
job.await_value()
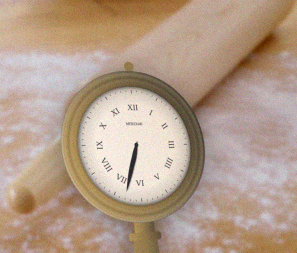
**6:33**
